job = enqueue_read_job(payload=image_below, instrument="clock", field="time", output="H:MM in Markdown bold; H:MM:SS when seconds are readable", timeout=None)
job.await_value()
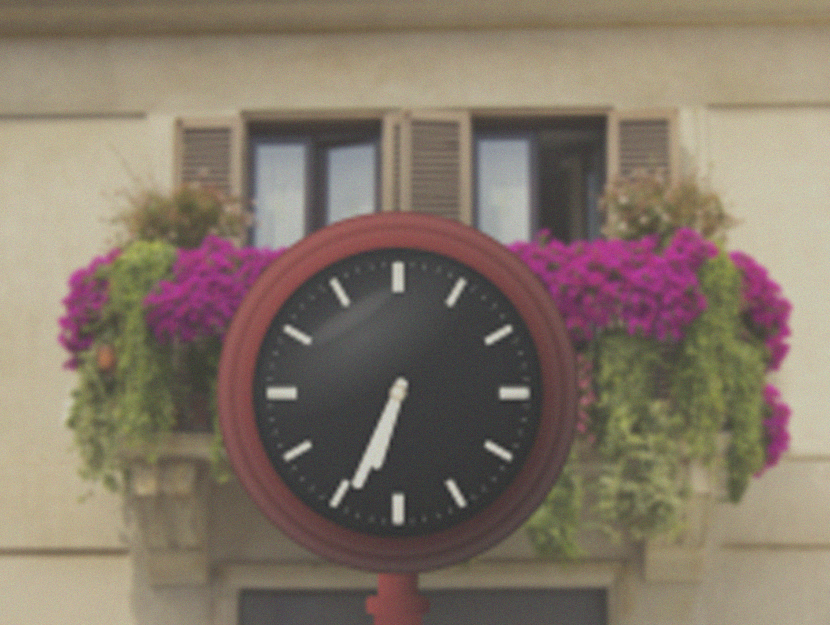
**6:34**
